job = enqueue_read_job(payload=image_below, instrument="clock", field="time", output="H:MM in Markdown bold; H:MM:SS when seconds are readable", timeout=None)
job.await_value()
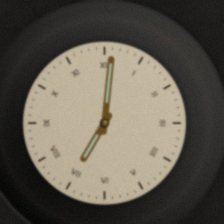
**7:01**
